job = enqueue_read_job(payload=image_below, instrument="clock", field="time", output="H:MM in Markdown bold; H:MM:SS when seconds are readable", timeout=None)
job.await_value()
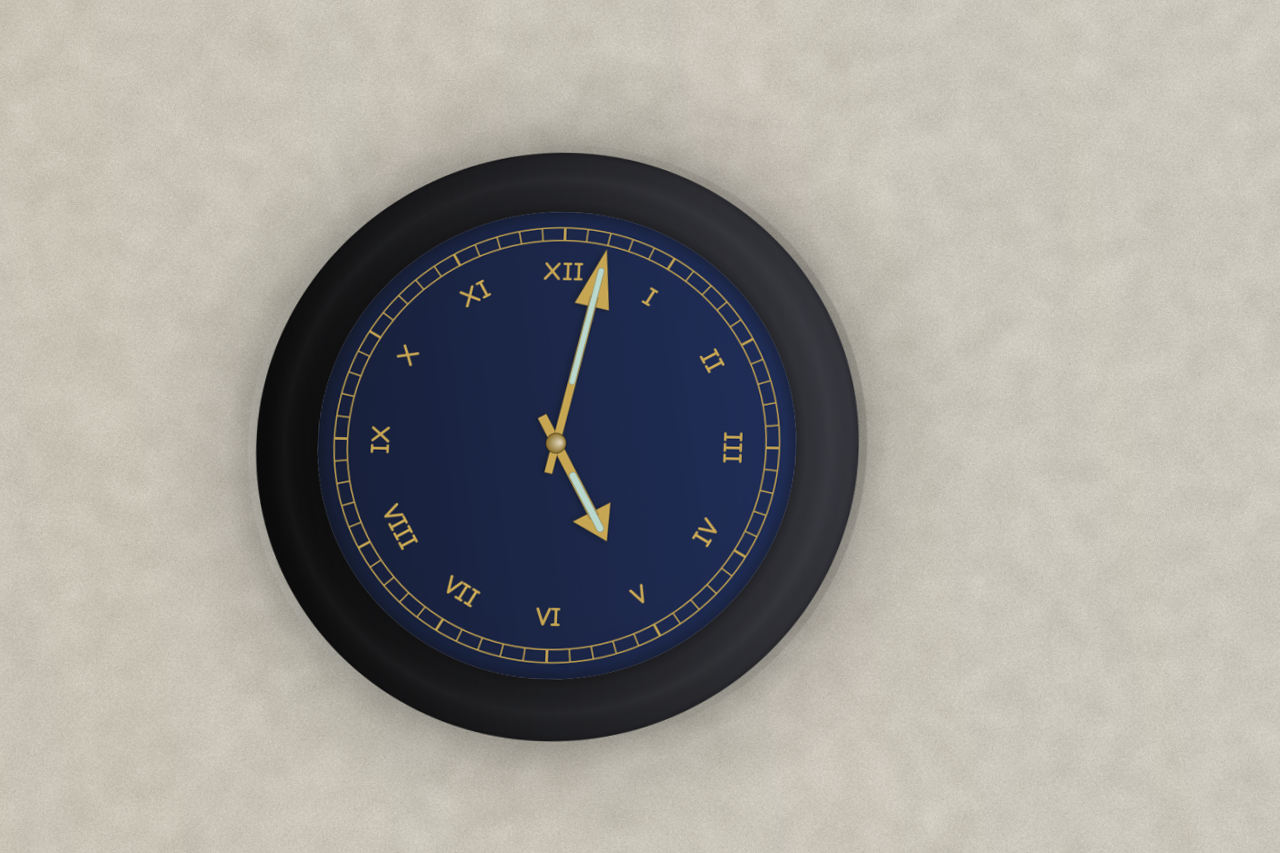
**5:02**
